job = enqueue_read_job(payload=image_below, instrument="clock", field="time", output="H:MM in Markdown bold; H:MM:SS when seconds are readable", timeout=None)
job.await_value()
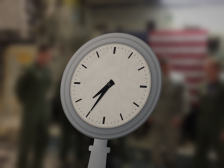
**7:35**
